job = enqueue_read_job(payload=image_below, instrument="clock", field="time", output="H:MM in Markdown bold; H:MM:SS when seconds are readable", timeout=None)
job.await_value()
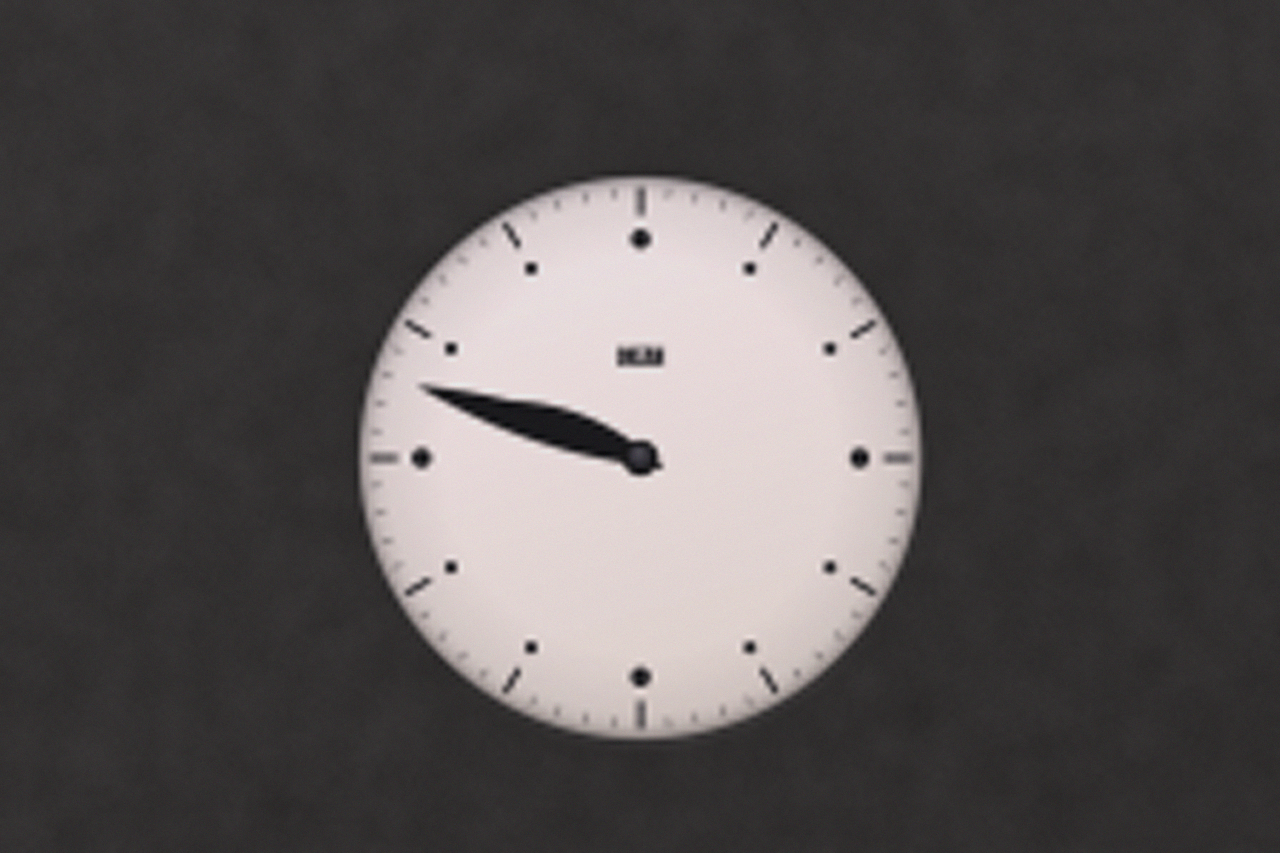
**9:48**
